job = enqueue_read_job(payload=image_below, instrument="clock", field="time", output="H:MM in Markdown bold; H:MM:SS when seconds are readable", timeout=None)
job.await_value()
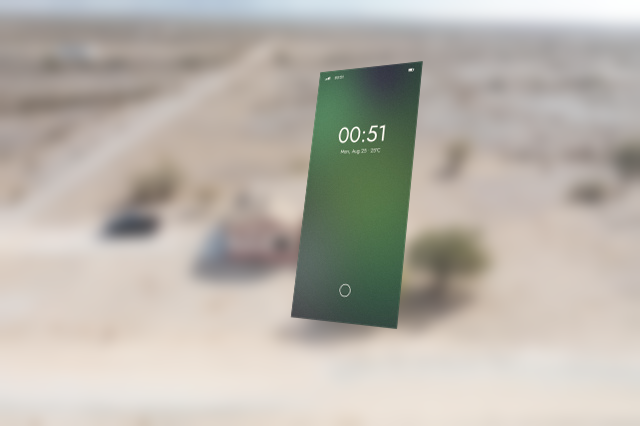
**0:51**
